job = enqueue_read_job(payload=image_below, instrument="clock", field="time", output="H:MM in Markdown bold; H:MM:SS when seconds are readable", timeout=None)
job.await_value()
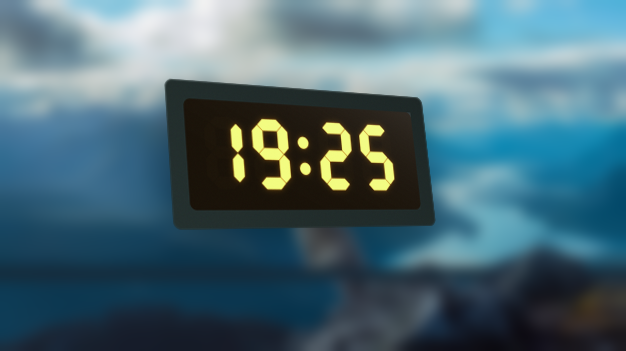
**19:25**
